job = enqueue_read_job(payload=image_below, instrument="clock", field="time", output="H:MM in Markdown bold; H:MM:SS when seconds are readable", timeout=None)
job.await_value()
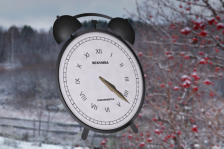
**4:22**
